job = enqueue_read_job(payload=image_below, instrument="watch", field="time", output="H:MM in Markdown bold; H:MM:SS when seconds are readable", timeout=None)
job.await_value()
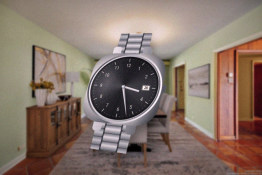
**3:27**
